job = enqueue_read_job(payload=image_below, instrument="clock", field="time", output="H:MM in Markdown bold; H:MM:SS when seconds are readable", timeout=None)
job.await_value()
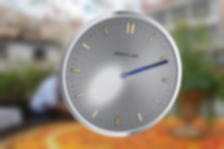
**2:11**
